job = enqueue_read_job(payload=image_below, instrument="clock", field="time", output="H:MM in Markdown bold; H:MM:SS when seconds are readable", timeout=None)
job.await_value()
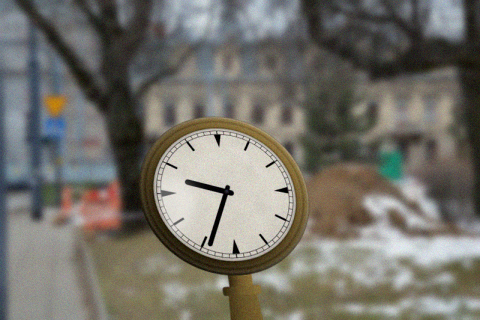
**9:34**
